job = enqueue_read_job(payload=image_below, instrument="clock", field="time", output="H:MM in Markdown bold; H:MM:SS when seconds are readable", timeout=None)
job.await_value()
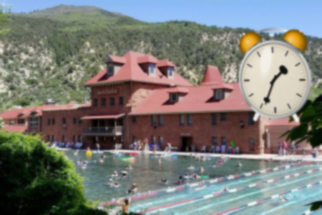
**1:34**
